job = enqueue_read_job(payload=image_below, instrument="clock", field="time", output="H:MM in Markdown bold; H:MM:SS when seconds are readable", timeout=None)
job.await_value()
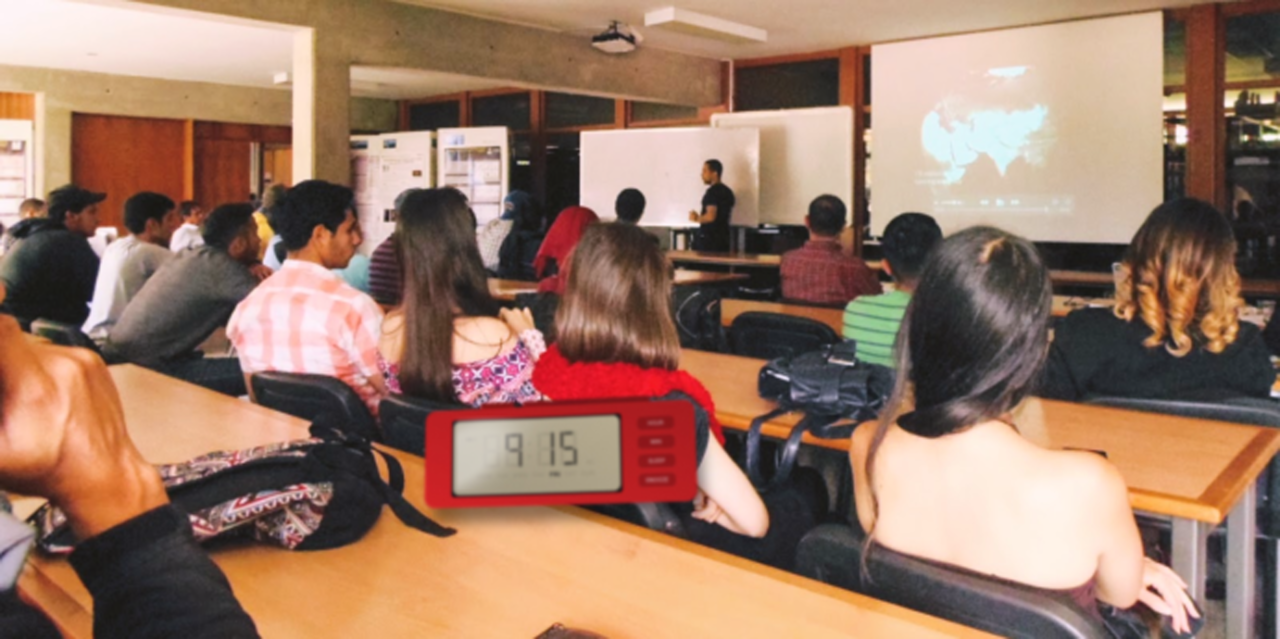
**9:15**
